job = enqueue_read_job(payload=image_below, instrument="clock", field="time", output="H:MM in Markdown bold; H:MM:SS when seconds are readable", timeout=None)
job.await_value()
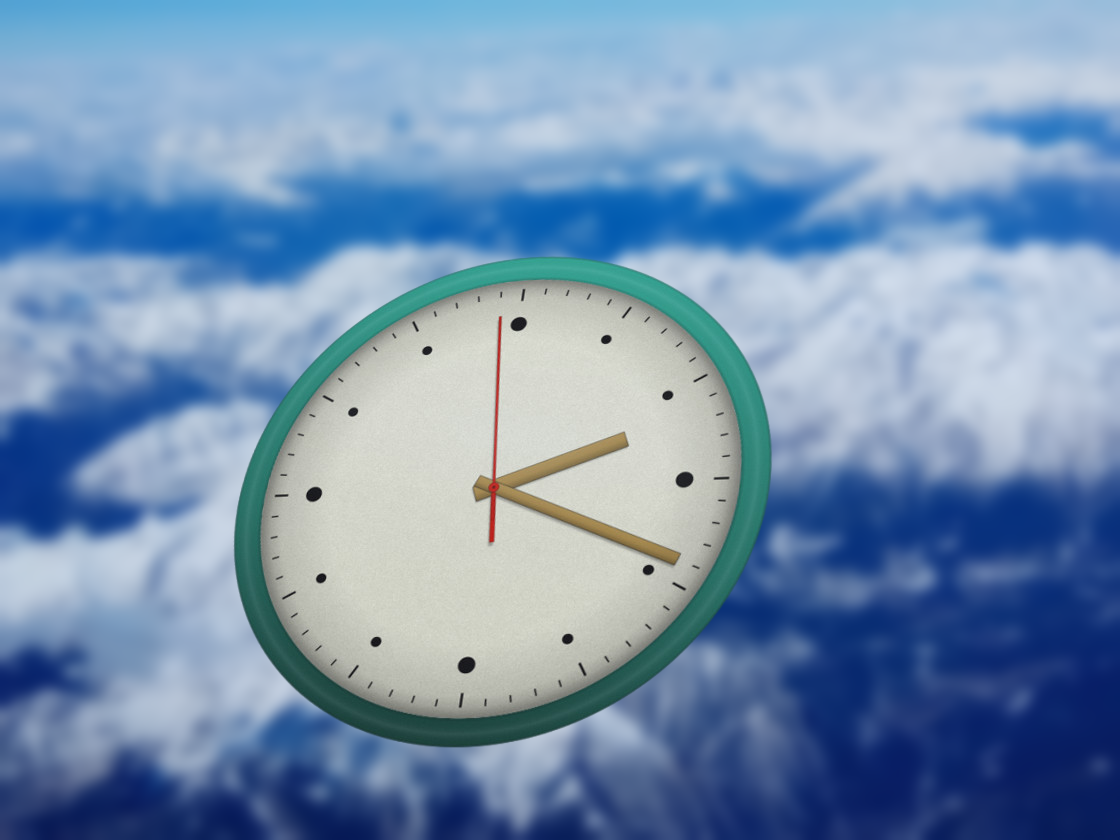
**2:18:59**
